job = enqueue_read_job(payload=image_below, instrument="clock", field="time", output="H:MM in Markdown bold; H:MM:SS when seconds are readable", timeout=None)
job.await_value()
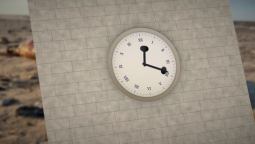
**12:19**
